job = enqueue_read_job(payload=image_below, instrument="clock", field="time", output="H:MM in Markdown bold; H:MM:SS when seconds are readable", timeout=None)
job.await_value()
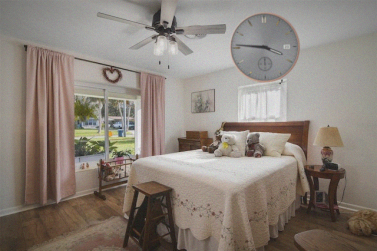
**3:46**
